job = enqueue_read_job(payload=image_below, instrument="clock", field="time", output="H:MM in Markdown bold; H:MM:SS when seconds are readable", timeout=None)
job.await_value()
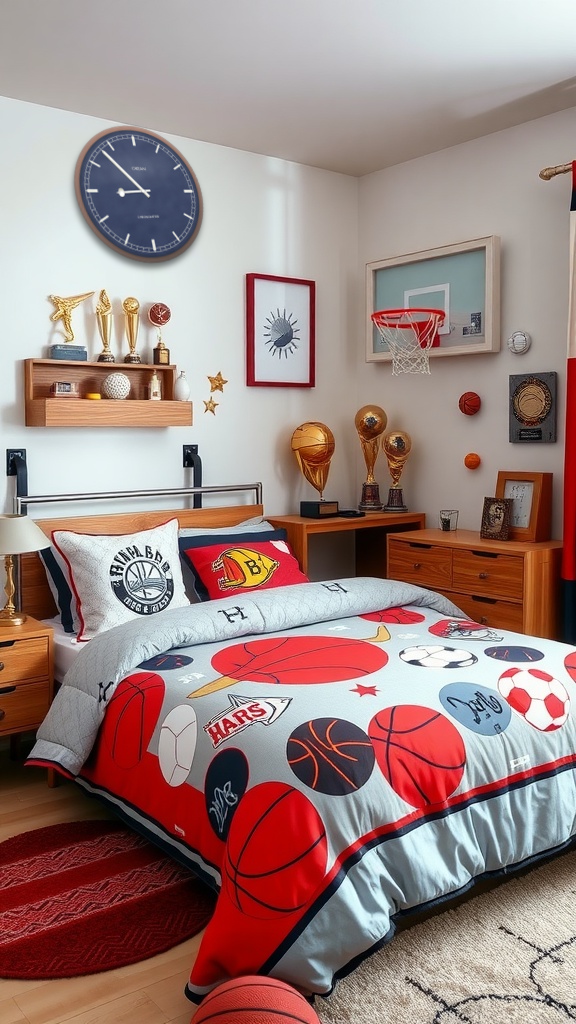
**8:53**
